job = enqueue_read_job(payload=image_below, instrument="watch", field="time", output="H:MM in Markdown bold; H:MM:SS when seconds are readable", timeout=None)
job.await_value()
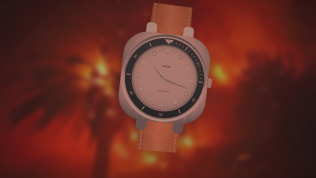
**10:18**
